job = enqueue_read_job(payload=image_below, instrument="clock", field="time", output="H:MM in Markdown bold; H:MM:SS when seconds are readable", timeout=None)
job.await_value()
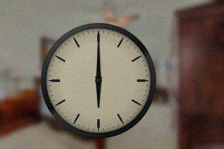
**6:00**
